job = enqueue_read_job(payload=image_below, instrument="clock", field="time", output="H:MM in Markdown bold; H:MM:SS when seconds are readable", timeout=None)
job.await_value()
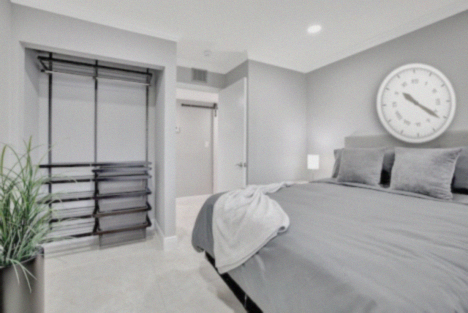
**10:21**
